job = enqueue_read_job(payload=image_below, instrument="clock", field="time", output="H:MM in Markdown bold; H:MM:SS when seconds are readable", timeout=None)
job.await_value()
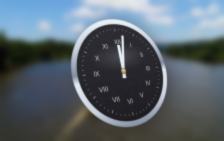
**12:02**
